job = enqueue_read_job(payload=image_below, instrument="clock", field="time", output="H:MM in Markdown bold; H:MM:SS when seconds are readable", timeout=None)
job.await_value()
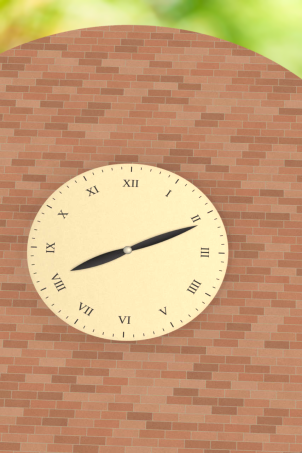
**8:11**
